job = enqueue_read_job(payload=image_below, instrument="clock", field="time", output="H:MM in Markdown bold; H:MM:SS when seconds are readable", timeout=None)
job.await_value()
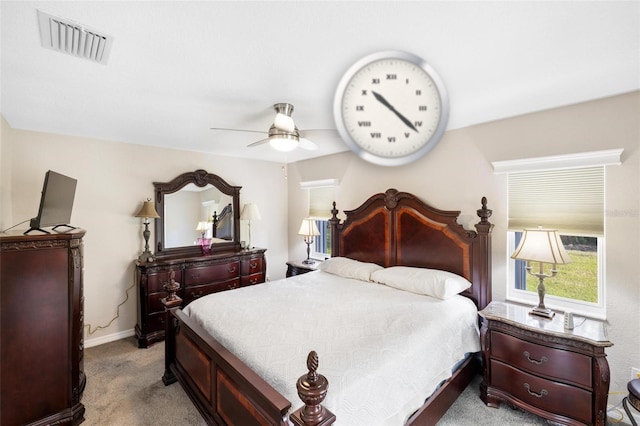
**10:22**
